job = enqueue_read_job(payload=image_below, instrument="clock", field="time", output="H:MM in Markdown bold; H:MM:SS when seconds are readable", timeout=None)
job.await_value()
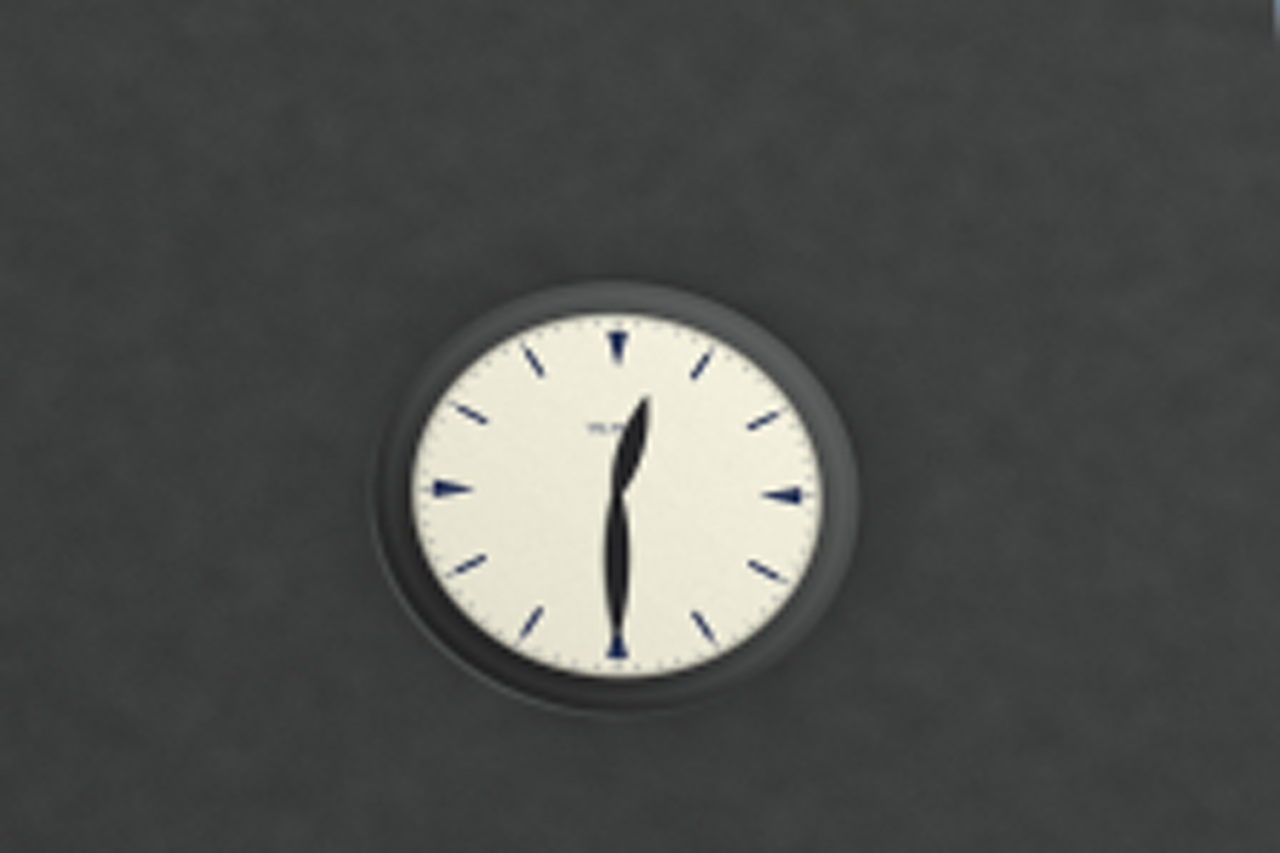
**12:30**
